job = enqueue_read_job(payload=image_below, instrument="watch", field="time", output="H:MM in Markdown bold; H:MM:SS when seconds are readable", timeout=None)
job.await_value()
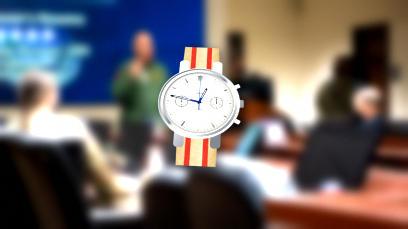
**12:47**
